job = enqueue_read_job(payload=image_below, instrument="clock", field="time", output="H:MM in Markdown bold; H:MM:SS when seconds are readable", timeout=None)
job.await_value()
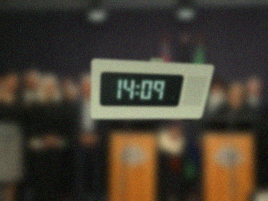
**14:09**
